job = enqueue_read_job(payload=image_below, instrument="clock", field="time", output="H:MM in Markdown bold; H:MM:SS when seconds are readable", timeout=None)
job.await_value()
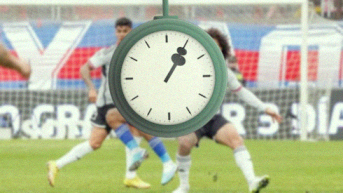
**1:05**
